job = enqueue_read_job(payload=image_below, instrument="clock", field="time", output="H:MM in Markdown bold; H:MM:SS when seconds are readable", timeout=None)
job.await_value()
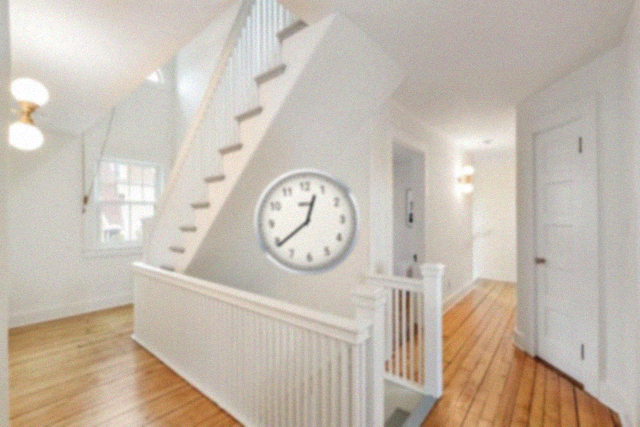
**12:39**
